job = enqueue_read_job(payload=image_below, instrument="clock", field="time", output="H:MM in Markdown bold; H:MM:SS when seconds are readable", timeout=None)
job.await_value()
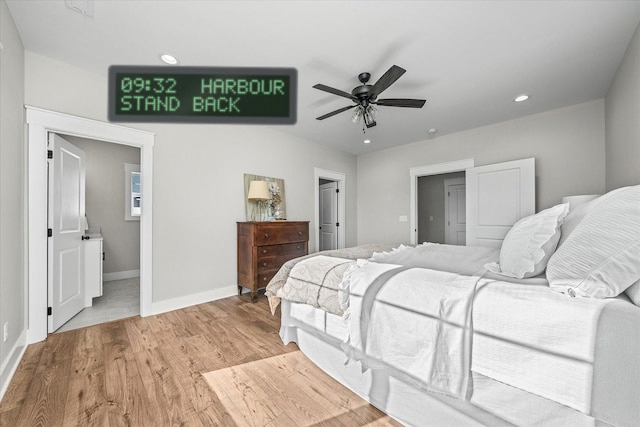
**9:32**
